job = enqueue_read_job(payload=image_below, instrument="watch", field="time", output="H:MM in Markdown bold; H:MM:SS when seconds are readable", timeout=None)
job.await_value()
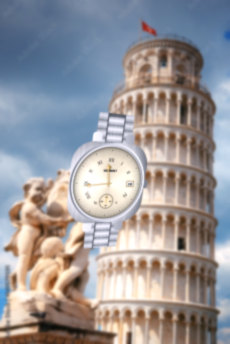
**11:44**
